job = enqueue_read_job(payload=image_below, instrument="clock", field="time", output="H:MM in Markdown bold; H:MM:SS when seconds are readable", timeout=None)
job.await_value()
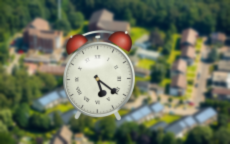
**5:21**
